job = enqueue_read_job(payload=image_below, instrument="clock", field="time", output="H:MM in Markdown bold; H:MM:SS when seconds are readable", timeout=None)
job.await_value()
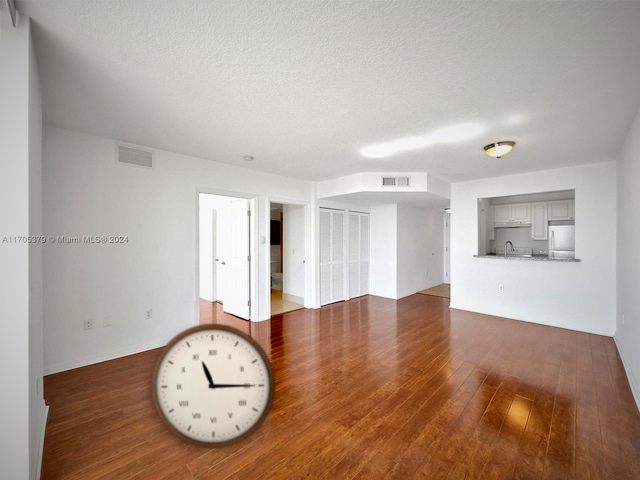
**11:15**
